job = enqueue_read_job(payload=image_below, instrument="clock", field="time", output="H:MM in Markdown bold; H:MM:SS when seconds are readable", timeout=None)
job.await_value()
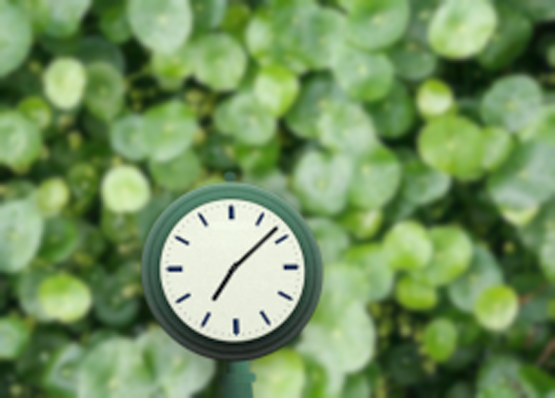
**7:08**
